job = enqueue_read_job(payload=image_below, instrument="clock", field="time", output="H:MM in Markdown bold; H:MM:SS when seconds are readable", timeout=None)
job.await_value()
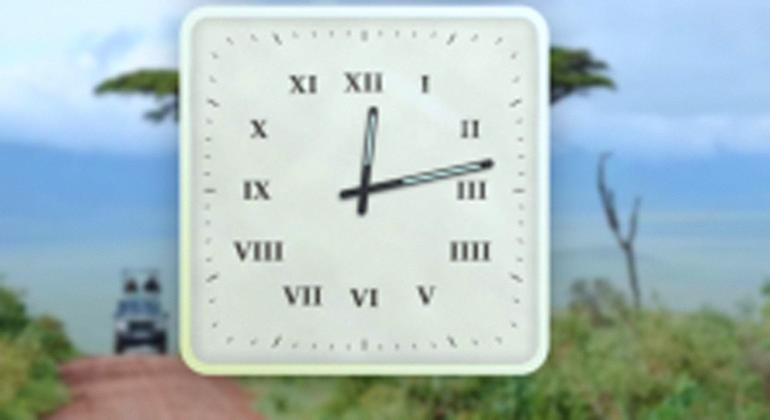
**12:13**
